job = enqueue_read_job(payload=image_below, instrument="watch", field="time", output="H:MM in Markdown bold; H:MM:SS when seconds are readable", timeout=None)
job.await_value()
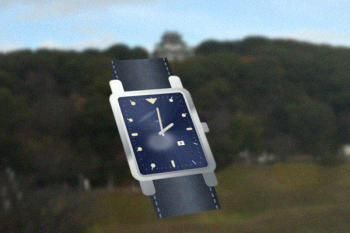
**2:01**
